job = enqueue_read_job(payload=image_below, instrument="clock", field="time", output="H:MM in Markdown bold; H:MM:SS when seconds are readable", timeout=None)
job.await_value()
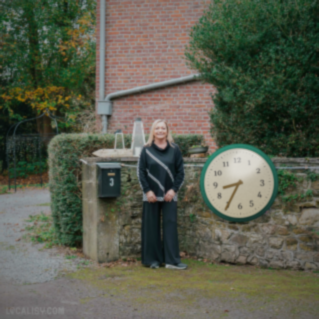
**8:35**
